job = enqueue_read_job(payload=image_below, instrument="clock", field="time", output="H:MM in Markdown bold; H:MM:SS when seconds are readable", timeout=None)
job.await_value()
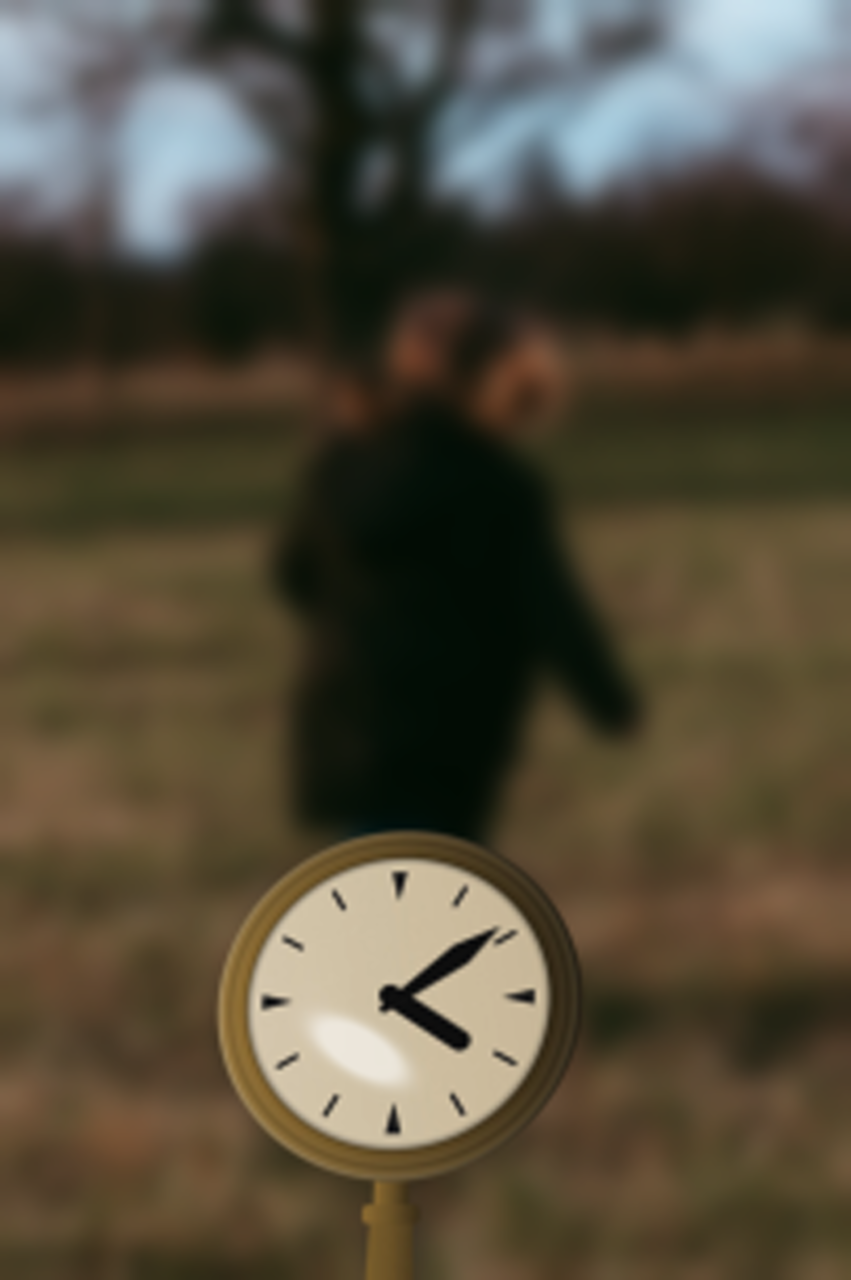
**4:09**
